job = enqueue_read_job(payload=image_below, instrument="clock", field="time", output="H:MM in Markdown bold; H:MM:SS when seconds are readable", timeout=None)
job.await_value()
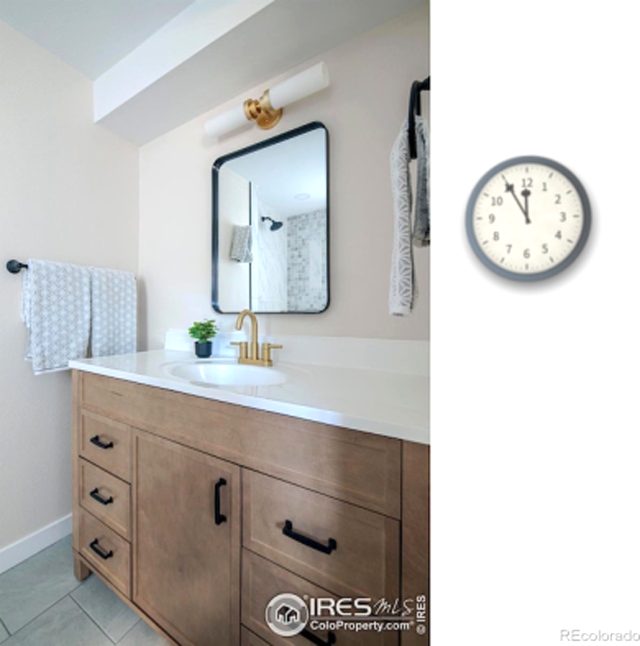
**11:55**
